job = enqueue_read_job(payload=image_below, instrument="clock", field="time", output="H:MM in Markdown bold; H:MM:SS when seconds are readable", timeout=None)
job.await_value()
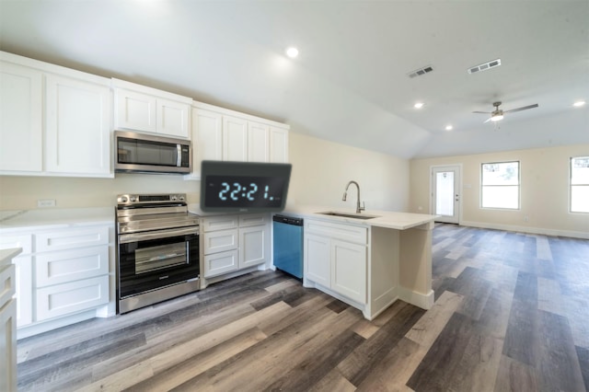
**22:21**
